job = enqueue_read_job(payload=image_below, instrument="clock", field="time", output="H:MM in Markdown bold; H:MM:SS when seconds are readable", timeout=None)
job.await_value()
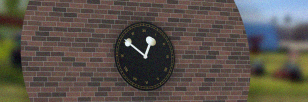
**12:51**
